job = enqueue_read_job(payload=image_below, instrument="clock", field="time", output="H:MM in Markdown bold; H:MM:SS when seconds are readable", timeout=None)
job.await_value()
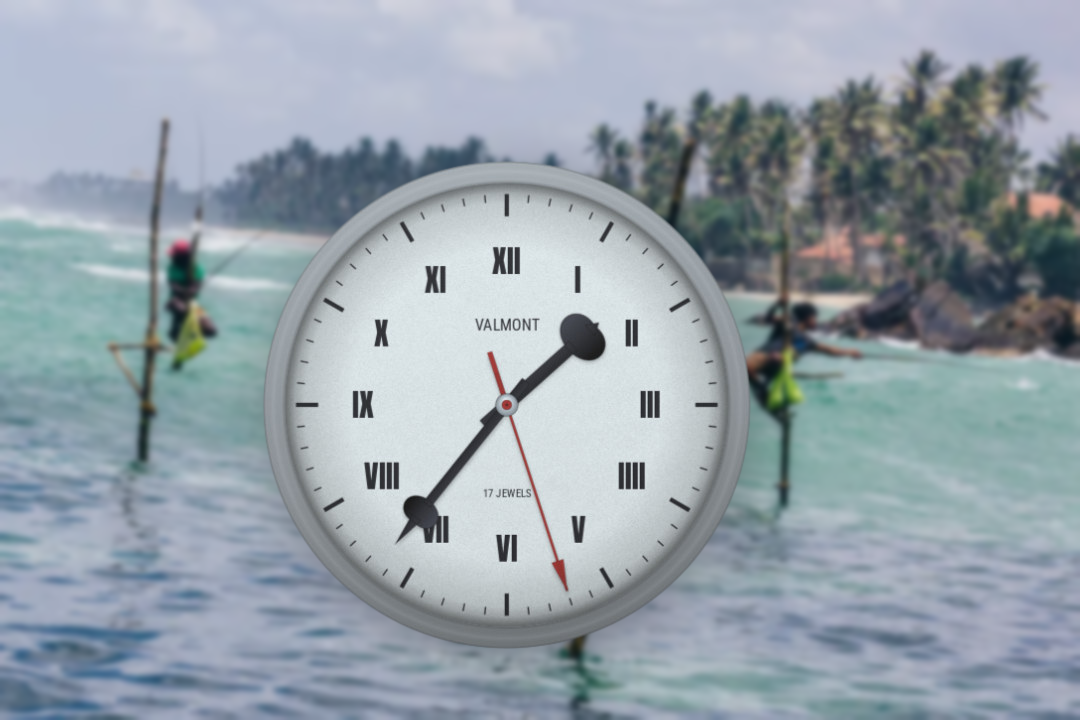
**1:36:27**
